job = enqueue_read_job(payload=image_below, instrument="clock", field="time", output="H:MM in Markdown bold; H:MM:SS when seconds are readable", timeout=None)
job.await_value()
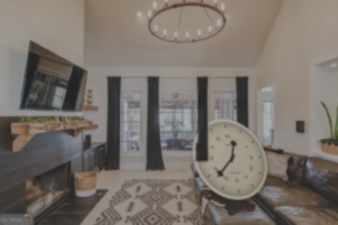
**12:38**
